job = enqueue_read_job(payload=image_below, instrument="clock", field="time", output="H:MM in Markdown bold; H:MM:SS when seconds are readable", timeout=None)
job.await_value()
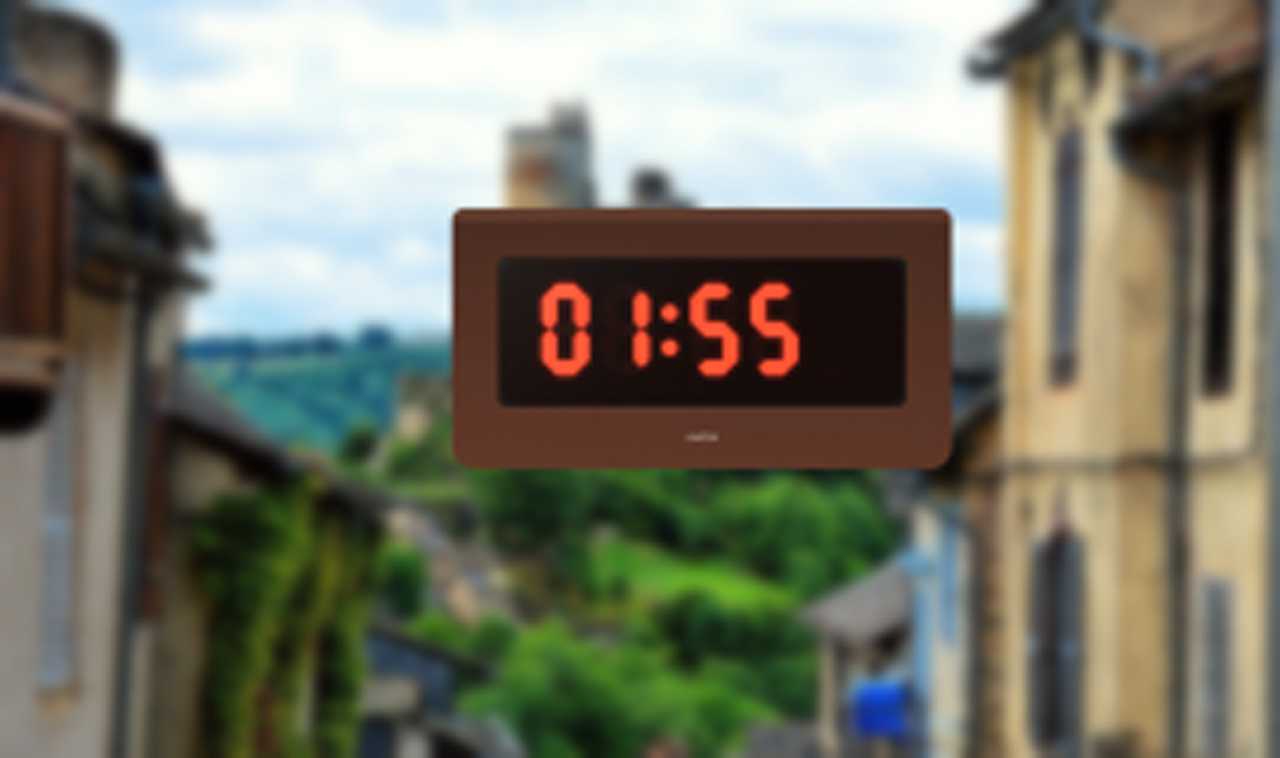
**1:55**
